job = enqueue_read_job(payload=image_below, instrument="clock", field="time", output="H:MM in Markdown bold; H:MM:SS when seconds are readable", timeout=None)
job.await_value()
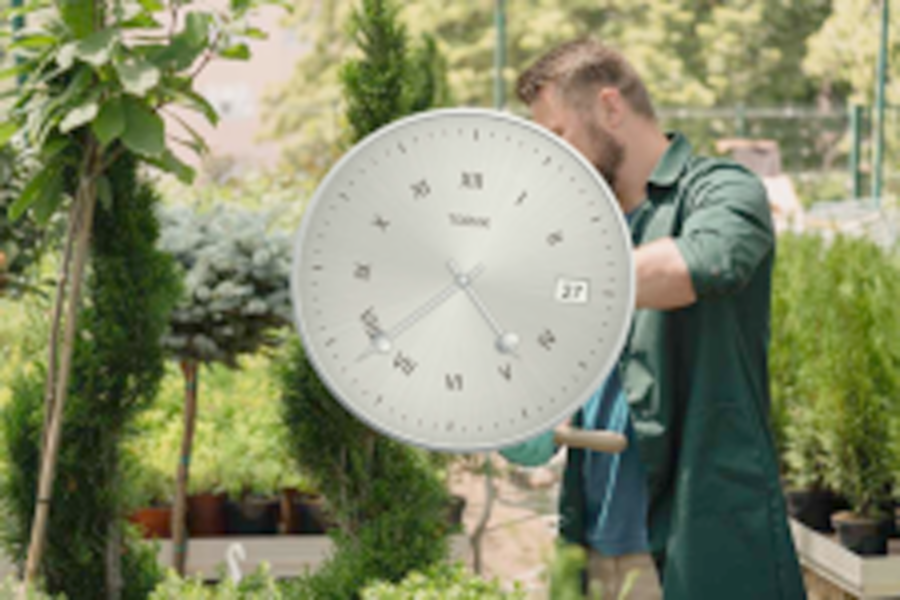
**4:38**
